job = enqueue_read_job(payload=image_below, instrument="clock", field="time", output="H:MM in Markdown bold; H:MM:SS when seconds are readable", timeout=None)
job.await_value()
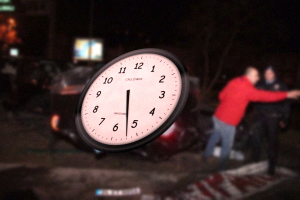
**5:27**
